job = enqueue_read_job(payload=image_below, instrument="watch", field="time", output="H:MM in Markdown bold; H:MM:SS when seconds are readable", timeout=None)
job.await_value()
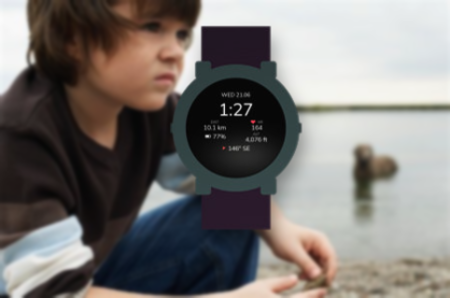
**1:27**
